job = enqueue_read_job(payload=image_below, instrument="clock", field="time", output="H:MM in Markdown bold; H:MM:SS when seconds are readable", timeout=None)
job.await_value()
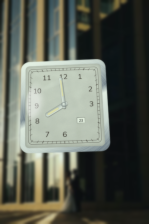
**7:59**
